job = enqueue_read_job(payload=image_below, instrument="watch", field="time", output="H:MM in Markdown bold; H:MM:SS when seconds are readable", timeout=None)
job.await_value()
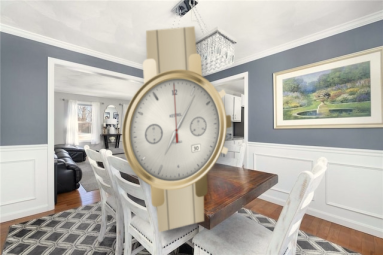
**7:06**
